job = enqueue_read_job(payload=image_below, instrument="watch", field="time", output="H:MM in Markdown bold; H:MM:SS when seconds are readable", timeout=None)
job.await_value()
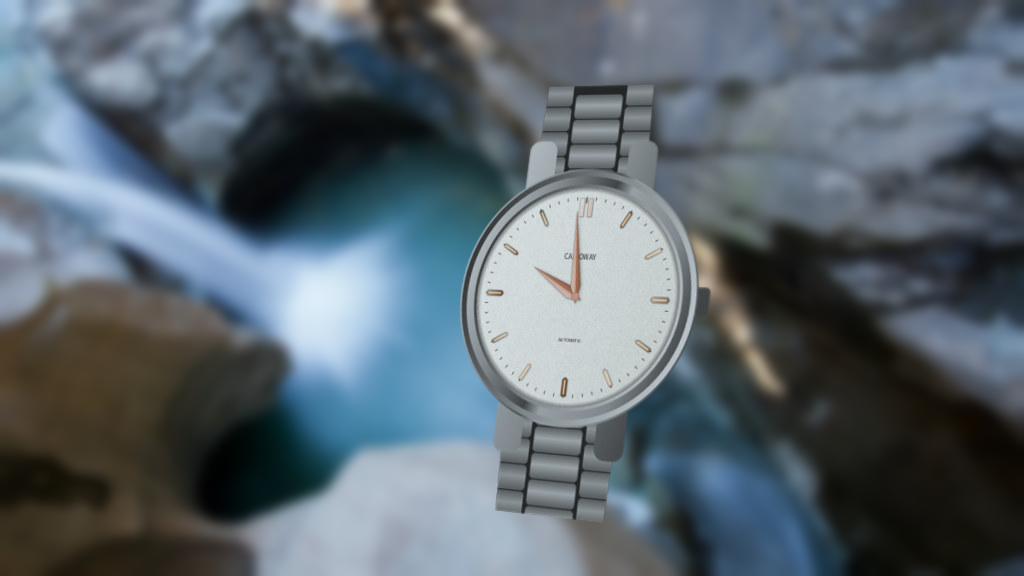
**9:59**
